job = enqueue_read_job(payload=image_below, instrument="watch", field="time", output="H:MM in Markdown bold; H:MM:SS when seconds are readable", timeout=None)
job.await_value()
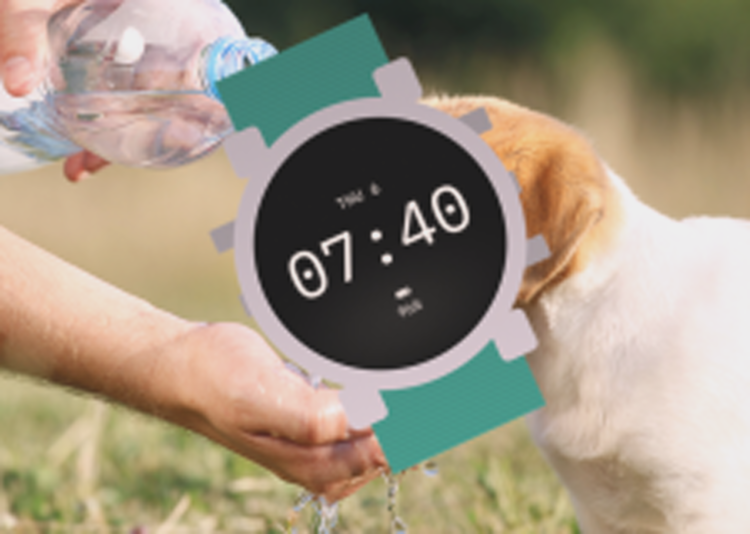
**7:40**
